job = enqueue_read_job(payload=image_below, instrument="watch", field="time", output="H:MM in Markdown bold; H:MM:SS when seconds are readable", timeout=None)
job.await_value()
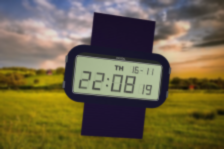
**22:08:19**
